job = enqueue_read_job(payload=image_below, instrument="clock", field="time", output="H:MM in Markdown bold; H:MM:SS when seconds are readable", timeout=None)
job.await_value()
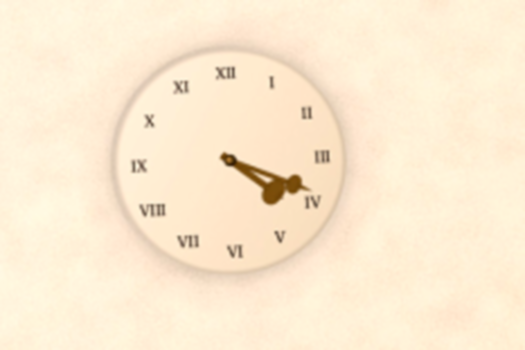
**4:19**
